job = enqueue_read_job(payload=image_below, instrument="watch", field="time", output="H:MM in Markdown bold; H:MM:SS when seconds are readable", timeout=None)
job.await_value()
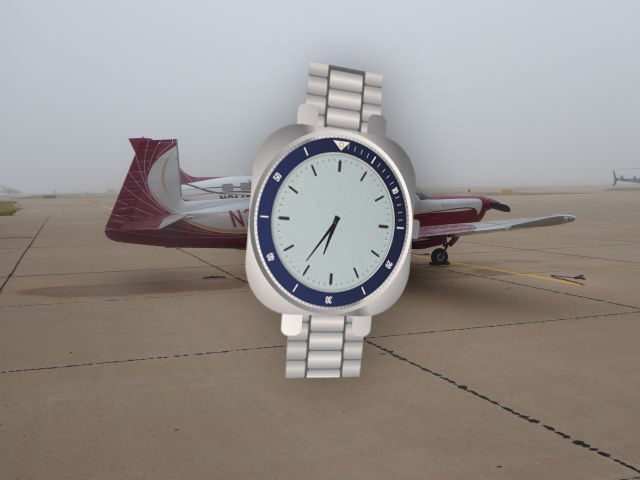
**6:36**
